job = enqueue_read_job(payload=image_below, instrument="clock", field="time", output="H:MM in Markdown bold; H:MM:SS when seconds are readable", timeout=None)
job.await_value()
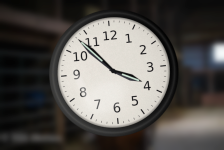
**3:53**
